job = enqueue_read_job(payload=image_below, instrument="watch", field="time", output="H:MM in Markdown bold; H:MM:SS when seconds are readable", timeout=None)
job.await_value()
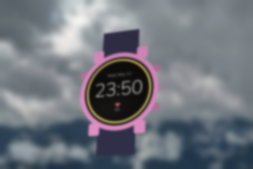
**23:50**
